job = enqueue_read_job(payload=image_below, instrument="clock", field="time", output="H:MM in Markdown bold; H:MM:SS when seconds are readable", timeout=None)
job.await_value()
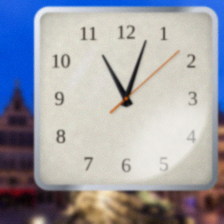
**11:03:08**
